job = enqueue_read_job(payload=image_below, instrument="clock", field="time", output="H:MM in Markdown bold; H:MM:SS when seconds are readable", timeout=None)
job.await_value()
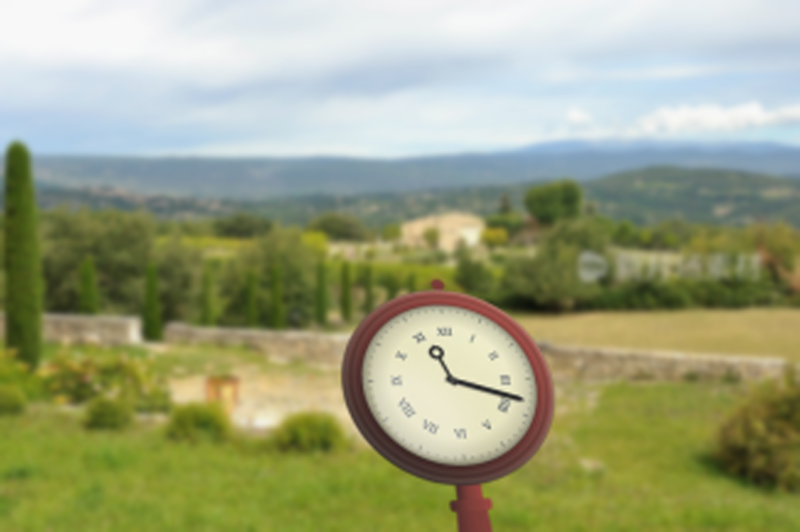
**11:18**
